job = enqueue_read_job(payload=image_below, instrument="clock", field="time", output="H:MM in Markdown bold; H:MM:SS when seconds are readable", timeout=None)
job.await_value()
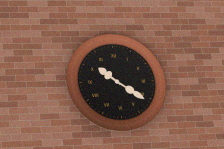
**10:21**
